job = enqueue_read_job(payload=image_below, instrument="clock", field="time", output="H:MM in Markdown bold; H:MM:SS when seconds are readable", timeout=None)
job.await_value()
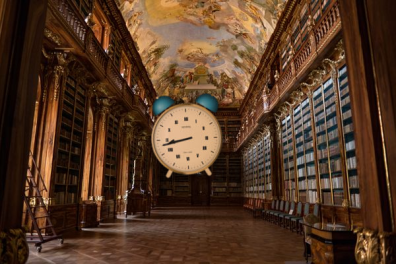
**8:43**
